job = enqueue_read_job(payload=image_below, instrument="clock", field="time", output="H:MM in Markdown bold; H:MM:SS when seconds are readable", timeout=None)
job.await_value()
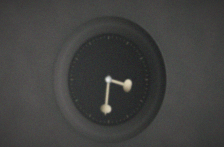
**3:31**
